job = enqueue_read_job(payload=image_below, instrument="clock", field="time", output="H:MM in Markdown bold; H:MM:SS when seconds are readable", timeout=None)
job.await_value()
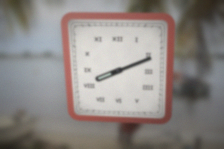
**8:11**
